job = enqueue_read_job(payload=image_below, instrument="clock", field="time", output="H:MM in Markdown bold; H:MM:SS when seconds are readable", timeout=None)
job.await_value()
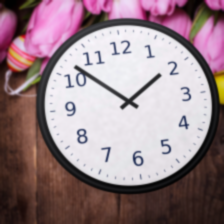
**1:52**
